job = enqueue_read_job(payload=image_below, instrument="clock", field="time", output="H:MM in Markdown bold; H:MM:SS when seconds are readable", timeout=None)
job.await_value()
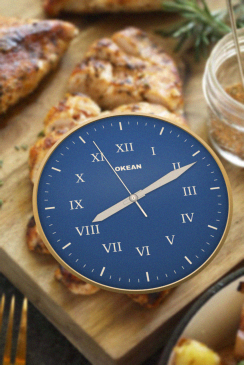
**8:10:56**
